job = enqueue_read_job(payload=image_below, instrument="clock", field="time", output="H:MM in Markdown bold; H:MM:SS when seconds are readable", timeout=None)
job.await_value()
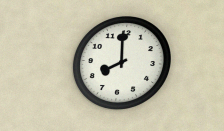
**7:59**
